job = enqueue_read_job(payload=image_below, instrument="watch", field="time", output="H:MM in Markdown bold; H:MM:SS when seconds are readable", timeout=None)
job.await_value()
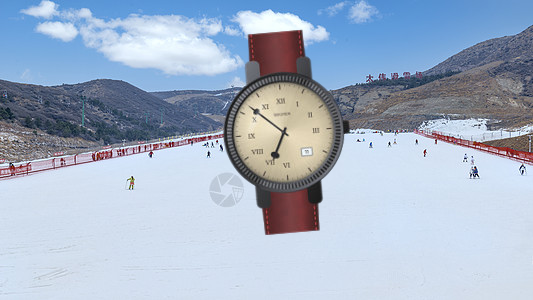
**6:52**
